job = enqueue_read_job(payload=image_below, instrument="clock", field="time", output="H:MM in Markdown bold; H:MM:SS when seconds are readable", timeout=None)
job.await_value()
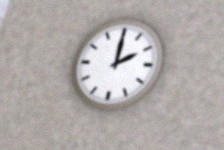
**2:00**
